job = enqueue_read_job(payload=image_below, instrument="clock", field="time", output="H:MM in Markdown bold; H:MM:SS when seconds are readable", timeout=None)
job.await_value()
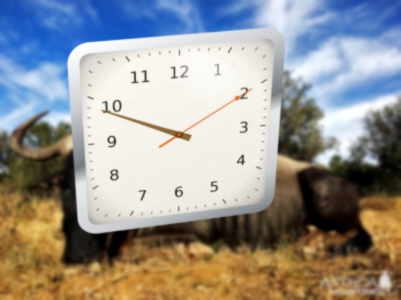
**9:49:10**
